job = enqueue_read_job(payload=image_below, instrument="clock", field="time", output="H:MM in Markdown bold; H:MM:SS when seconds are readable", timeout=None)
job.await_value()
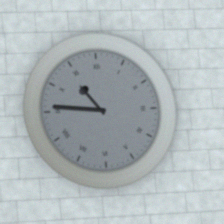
**10:46**
